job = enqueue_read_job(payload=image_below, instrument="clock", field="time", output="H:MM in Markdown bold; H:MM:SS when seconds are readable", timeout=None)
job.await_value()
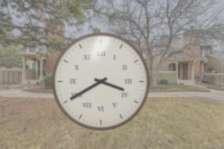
**3:40**
